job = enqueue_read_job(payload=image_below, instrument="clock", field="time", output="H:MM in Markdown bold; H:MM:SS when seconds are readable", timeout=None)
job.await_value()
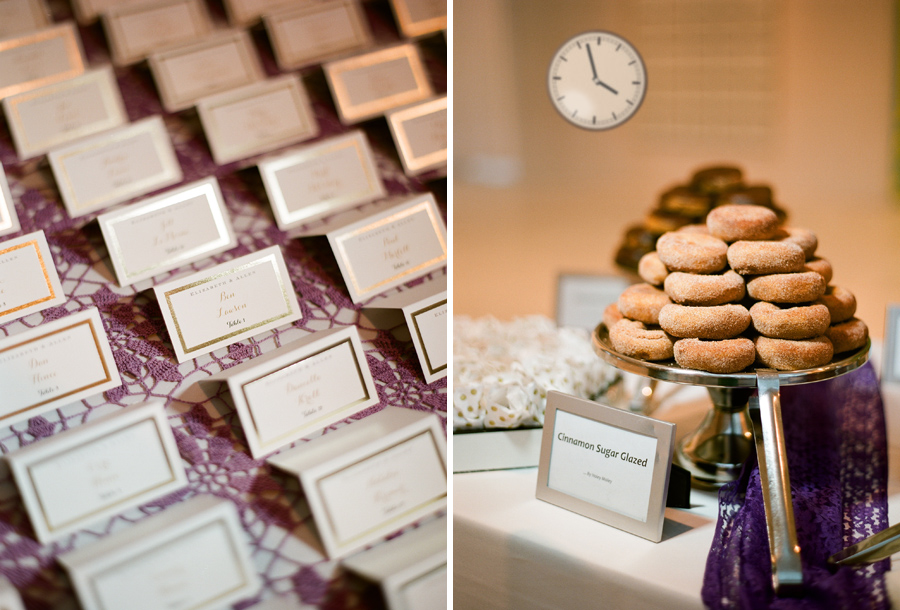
**3:57**
